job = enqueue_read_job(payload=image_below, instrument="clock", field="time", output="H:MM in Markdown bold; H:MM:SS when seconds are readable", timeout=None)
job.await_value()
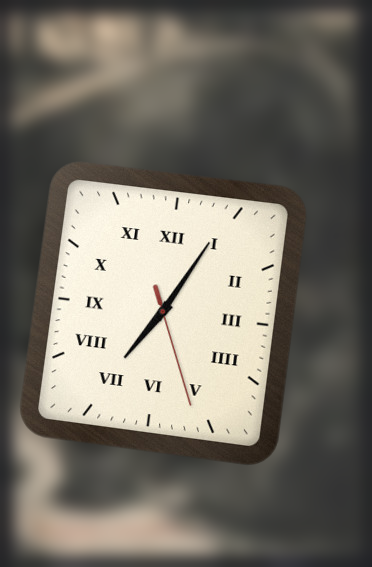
**7:04:26**
